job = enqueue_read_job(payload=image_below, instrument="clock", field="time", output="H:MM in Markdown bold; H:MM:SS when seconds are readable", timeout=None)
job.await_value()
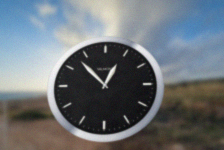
**12:53**
